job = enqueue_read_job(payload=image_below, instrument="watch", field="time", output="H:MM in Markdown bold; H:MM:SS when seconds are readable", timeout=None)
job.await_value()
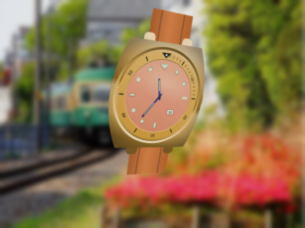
**11:36**
